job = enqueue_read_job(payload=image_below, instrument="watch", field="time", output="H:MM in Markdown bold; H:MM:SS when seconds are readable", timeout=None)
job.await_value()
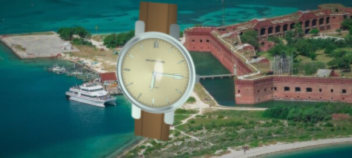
**6:15**
